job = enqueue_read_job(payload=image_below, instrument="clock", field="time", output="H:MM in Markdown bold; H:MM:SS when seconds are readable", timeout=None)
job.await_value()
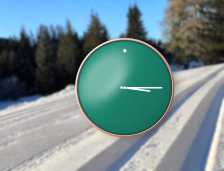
**3:15**
